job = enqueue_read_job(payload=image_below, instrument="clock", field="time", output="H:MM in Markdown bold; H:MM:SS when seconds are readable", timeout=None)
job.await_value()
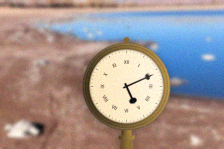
**5:11**
